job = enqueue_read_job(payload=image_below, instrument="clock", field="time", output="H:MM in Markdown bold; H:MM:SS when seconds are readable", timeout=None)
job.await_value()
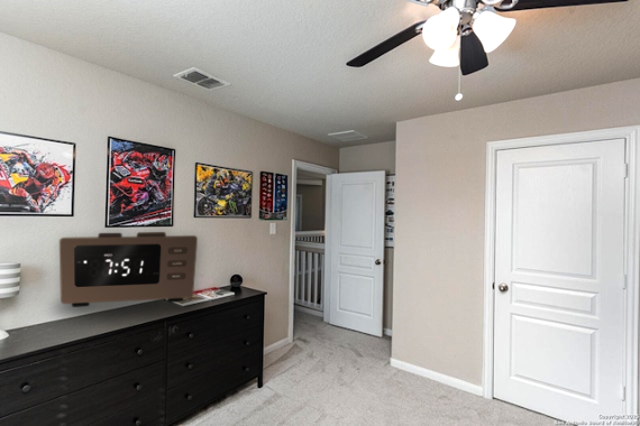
**7:51**
